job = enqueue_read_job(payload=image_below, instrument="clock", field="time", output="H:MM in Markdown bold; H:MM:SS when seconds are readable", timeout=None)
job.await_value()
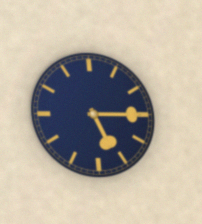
**5:15**
